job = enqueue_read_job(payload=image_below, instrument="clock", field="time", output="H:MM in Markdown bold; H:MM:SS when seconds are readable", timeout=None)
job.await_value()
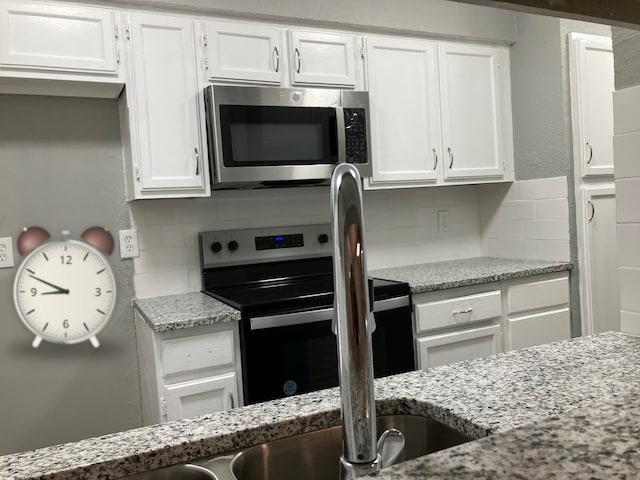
**8:49**
